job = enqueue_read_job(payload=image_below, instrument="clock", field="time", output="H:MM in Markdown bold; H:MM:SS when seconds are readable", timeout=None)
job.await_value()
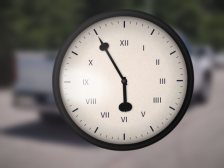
**5:55**
